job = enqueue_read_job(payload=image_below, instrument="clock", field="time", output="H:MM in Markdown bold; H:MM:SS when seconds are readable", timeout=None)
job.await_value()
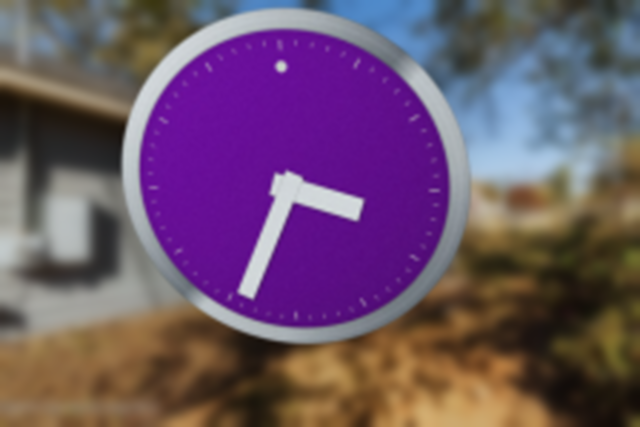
**3:34**
